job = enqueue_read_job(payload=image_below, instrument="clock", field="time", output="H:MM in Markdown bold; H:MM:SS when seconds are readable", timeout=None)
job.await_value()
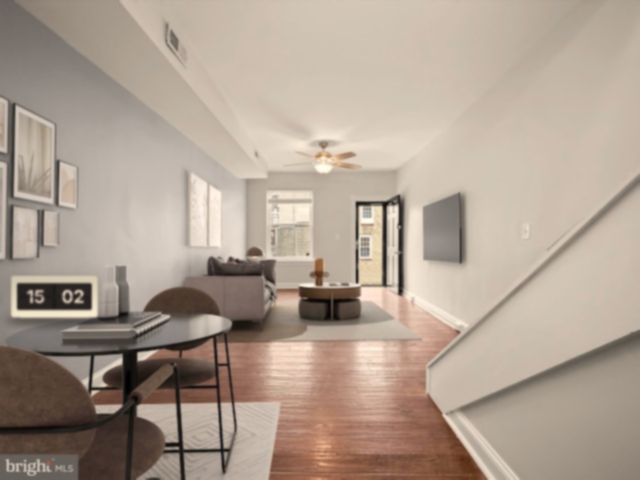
**15:02**
